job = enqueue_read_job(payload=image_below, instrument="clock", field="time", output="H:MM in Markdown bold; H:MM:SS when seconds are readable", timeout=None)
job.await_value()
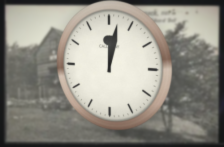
**12:02**
